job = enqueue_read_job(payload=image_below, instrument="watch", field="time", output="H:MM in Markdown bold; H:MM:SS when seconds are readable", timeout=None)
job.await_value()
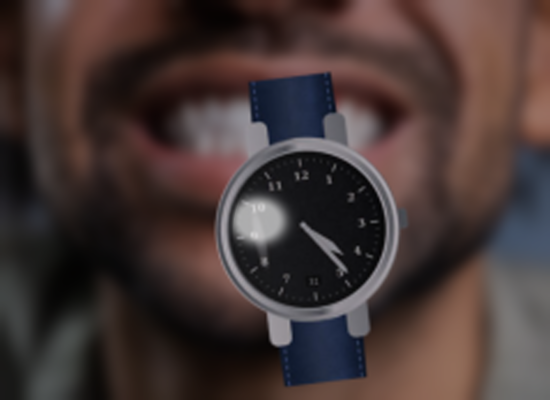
**4:24**
